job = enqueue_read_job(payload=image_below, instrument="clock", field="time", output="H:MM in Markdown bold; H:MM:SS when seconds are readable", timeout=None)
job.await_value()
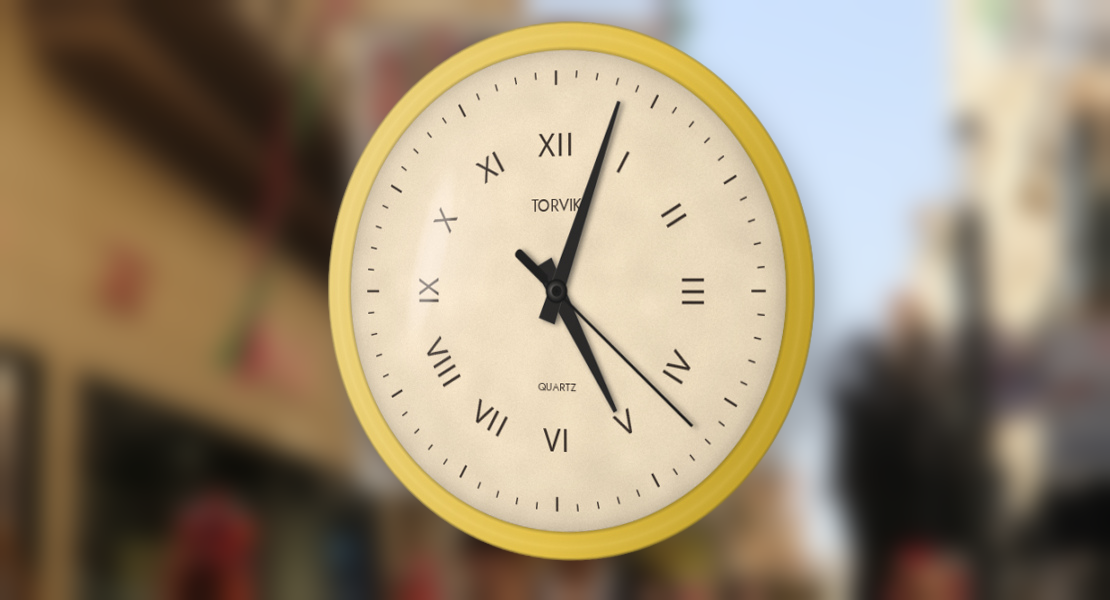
**5:03:22**
